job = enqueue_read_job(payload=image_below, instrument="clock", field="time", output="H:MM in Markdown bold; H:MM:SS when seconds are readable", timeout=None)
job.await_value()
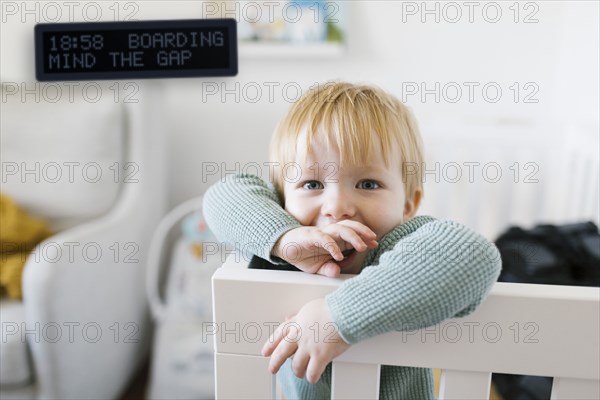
**18:58**
